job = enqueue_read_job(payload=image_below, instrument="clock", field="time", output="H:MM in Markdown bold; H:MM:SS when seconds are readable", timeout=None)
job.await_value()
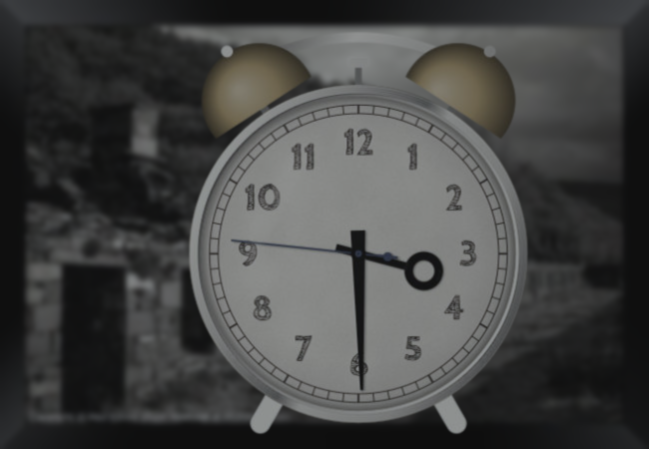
**3:29:46**
